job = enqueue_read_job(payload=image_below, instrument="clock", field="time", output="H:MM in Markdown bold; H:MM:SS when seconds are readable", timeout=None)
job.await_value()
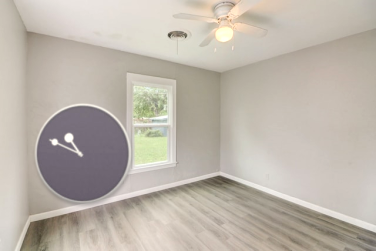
**10:49**
